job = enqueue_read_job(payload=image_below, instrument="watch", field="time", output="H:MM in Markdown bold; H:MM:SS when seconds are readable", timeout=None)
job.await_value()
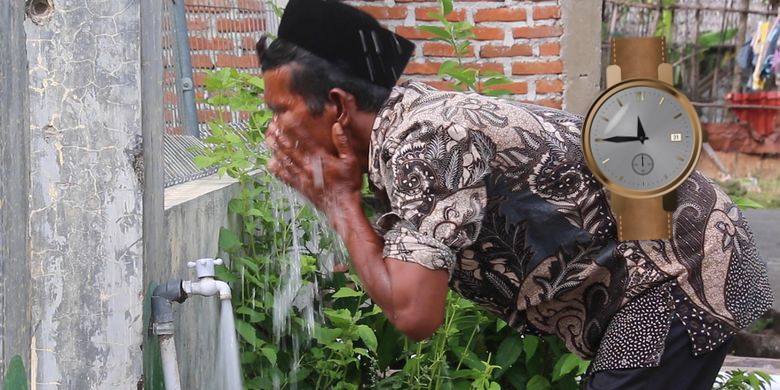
**11:45**
